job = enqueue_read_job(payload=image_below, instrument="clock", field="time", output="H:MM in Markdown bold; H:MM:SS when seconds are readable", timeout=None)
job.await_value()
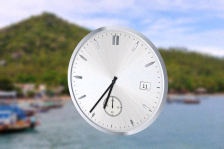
**6:36**
